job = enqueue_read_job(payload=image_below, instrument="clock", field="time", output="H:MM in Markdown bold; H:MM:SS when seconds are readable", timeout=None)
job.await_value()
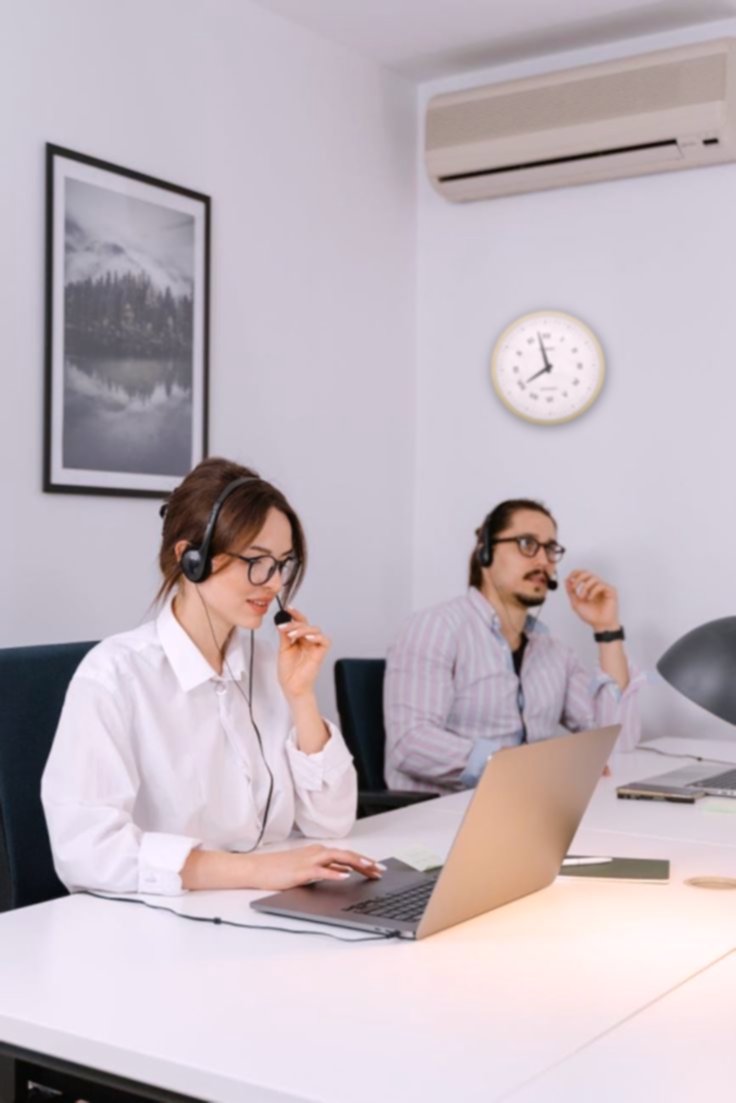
**7:58**
